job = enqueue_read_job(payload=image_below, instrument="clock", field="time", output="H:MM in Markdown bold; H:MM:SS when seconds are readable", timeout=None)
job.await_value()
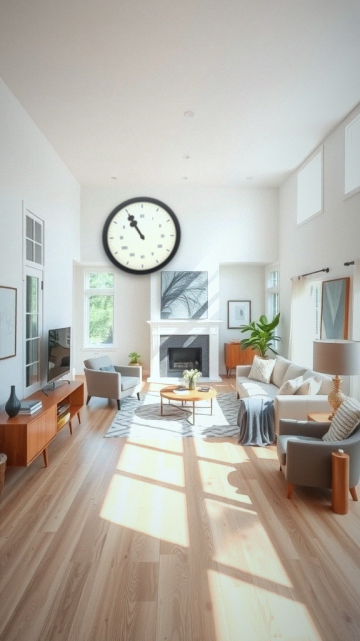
**10:55**
